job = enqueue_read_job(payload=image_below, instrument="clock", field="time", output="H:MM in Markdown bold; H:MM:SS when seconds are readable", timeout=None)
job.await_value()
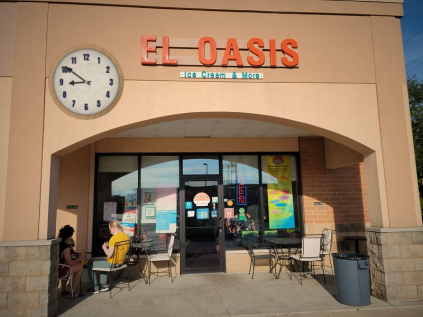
**8:51**
